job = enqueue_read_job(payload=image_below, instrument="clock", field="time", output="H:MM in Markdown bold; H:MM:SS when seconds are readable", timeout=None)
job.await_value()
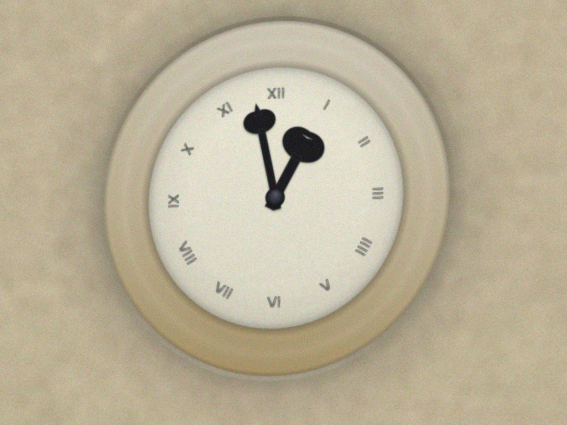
**12:58**
